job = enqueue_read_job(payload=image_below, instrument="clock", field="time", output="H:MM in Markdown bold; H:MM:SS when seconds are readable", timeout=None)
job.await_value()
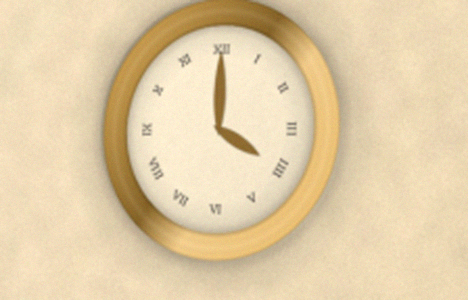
**4:00**
